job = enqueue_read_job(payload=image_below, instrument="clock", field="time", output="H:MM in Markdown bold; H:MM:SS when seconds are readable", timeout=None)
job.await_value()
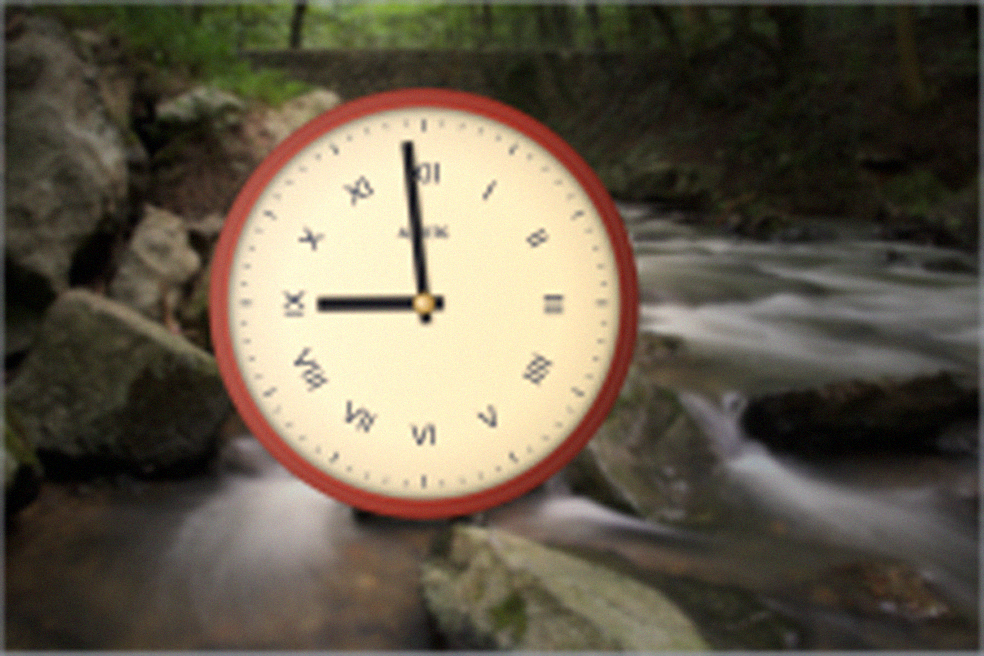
**8:59**
